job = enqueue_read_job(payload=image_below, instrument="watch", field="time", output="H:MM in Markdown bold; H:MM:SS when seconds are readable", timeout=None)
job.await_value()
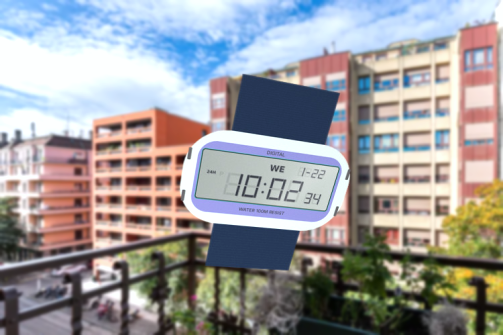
**10:02:34**
